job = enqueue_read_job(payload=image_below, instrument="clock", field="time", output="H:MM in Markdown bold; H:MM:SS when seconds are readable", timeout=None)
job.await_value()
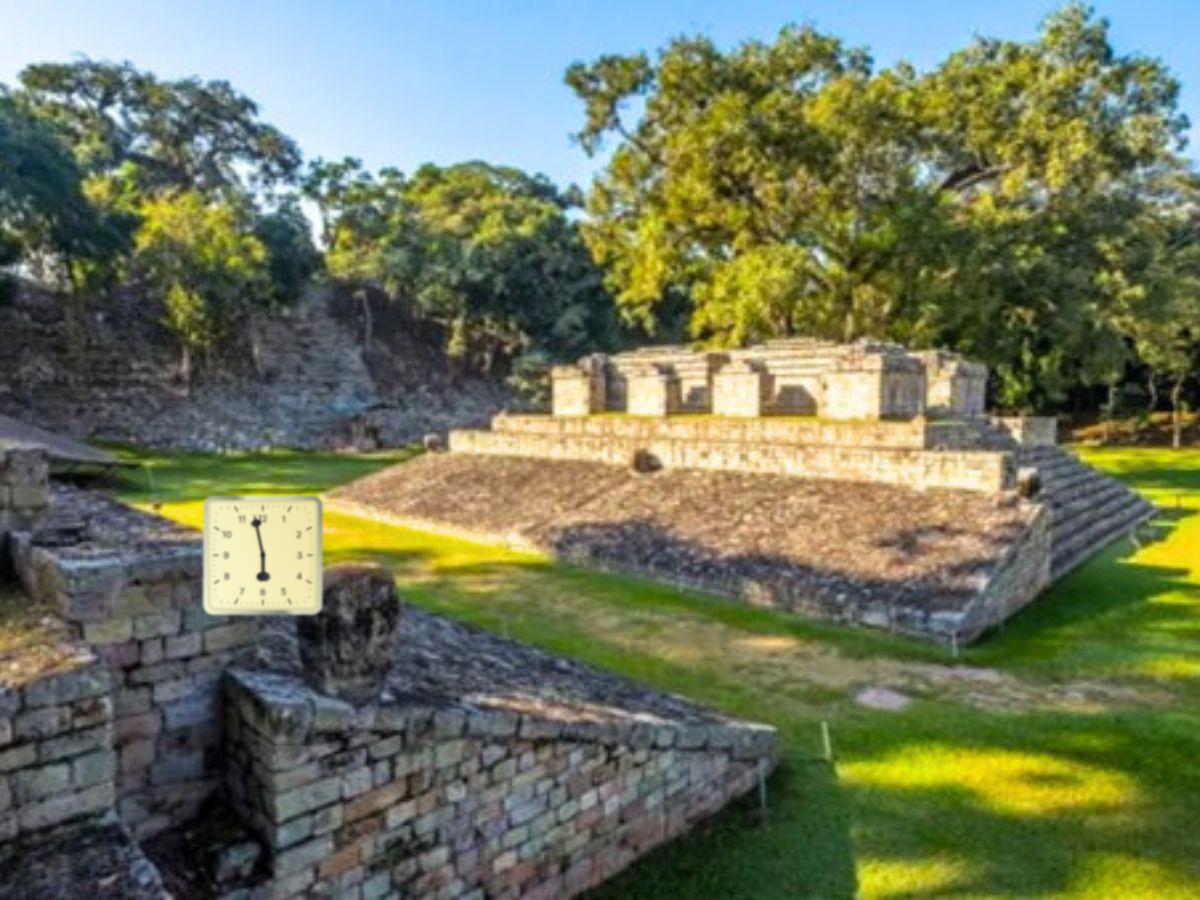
**5:58**
